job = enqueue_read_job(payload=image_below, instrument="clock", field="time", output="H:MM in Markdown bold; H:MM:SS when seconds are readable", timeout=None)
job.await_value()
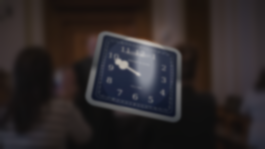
**9:49**
